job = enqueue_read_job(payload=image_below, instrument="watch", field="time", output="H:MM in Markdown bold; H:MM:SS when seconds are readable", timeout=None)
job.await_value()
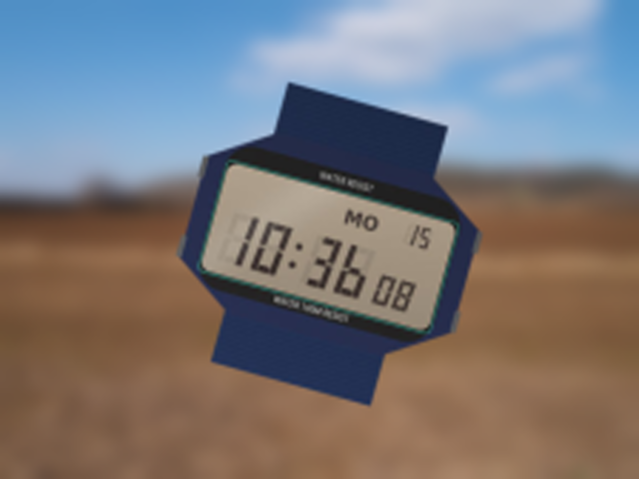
**10:36:08**
